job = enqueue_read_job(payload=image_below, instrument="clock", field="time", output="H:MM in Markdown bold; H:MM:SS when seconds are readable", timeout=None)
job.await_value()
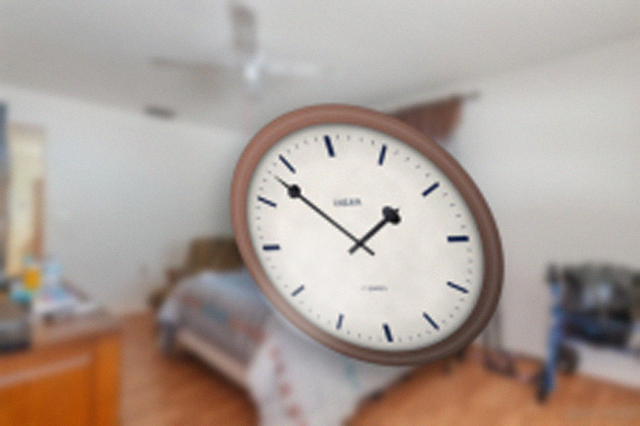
**1:53**
